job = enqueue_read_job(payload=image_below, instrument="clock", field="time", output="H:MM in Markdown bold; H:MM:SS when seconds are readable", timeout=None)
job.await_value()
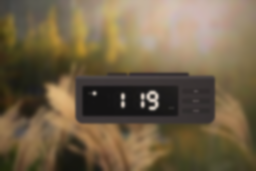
**1:19**
